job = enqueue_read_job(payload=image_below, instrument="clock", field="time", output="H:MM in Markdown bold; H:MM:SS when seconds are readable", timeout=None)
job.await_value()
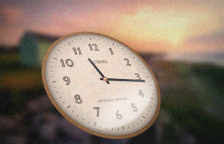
**11:16**
